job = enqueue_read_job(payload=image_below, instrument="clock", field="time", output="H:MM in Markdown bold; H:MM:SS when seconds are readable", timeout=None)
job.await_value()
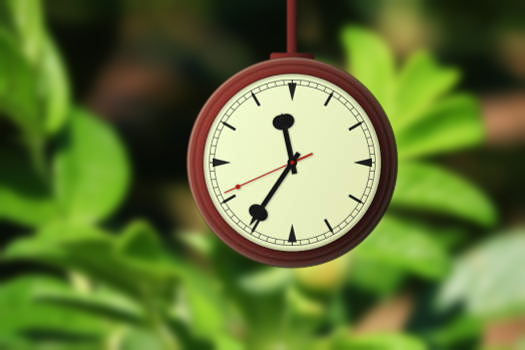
**11:35:41**
